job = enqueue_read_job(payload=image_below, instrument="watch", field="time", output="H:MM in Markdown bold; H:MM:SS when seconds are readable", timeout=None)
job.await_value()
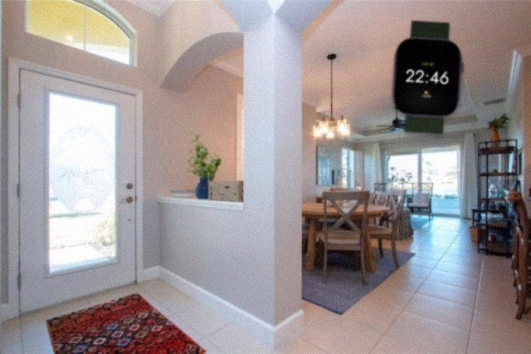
**22:46**
